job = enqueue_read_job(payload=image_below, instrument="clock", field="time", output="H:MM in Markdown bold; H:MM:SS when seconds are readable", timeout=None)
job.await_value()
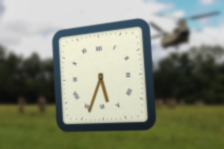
**5:34**
